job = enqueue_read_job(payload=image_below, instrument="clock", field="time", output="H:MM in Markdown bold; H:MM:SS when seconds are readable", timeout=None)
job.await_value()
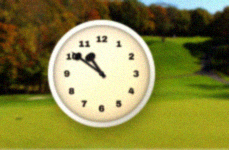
**10:51**
